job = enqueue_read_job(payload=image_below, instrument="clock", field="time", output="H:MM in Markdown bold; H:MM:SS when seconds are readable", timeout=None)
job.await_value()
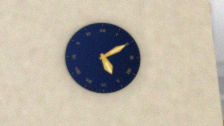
**5:10**
